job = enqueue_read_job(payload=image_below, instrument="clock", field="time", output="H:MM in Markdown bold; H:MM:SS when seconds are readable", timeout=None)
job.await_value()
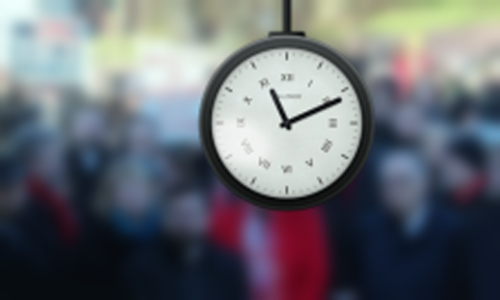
**11:11**
